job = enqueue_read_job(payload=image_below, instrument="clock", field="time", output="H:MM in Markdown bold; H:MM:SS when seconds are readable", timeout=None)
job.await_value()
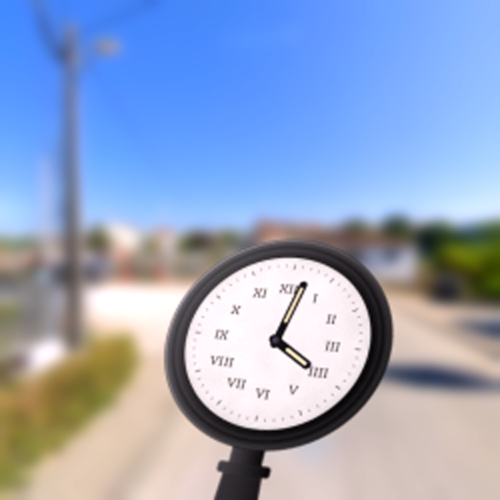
**4:02**
